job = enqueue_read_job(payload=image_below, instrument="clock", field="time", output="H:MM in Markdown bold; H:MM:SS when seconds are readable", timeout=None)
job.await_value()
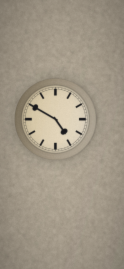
**4:50**
